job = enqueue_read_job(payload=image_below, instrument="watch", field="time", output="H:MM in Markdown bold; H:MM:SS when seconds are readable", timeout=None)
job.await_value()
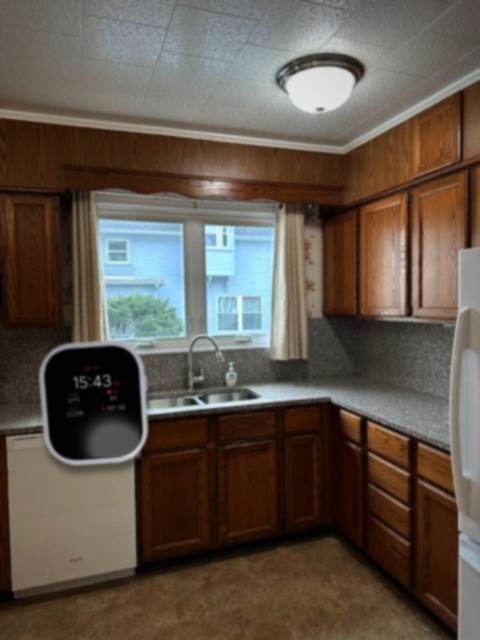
**15:43**
